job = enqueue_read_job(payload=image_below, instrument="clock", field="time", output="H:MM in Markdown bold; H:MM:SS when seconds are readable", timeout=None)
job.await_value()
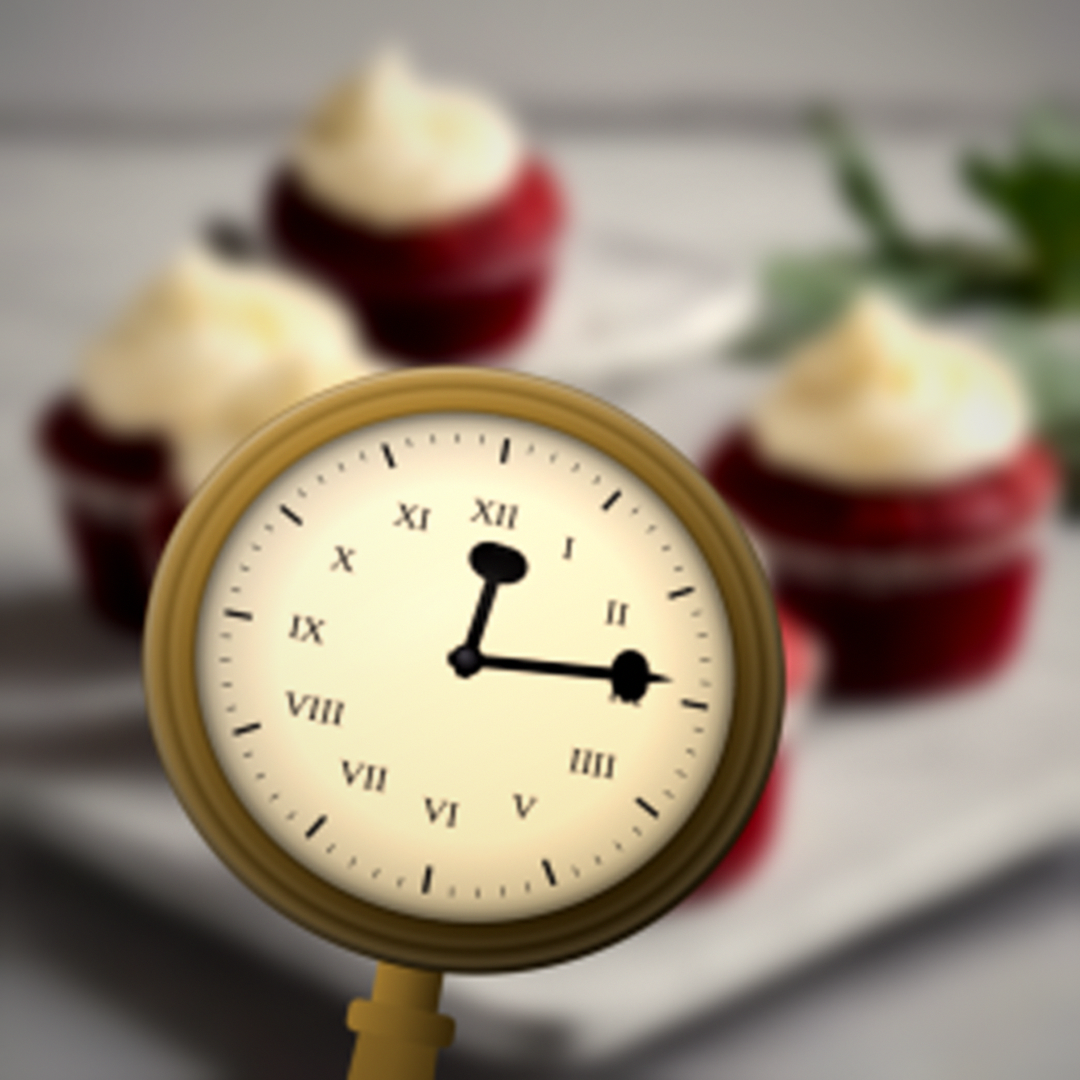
**12:14**
